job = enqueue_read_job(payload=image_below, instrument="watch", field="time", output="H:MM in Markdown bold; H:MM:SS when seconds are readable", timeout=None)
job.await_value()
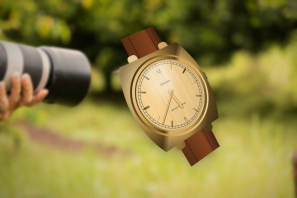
**5:38**
